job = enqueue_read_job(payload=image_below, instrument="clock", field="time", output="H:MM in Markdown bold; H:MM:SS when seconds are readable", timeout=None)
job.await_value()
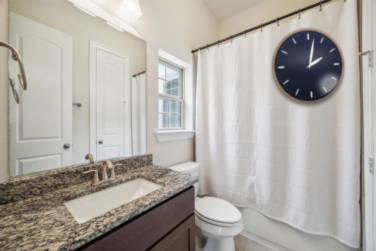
**2:02**
